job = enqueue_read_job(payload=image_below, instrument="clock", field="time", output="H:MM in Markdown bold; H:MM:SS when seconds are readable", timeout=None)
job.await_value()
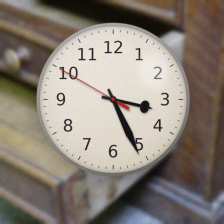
**3:25:50**
